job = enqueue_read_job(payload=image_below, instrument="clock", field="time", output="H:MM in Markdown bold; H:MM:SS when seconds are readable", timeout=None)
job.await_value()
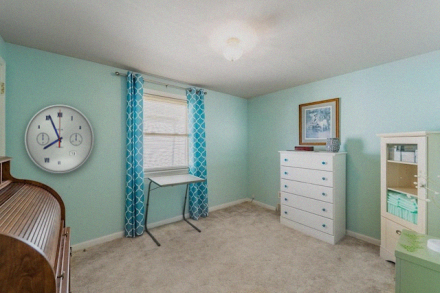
**7:56**
